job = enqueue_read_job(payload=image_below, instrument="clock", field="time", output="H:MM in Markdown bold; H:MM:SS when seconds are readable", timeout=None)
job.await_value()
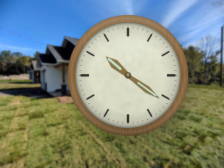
**10:21**
